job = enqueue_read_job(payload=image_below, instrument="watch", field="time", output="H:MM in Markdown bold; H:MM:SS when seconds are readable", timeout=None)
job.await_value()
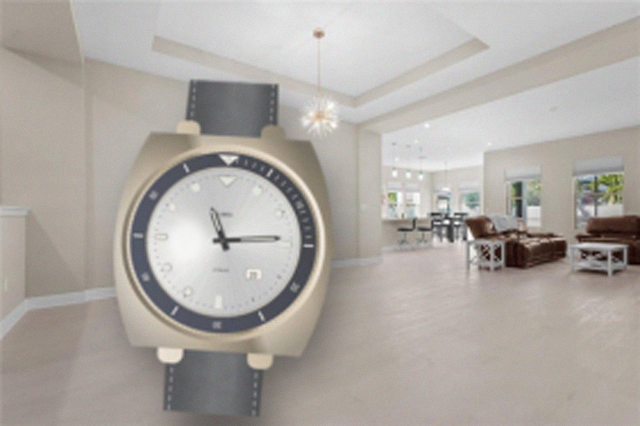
**11:14**
